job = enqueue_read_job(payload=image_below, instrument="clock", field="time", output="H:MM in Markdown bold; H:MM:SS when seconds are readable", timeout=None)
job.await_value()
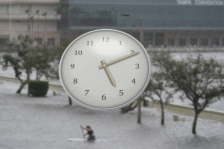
**5:11**
